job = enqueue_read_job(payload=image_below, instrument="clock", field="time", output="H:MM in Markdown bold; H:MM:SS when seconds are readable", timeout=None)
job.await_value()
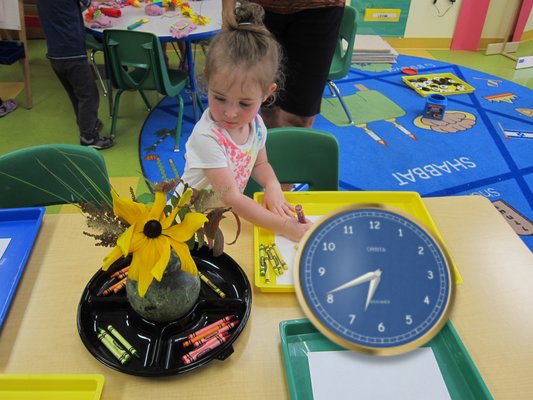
**6:41**
